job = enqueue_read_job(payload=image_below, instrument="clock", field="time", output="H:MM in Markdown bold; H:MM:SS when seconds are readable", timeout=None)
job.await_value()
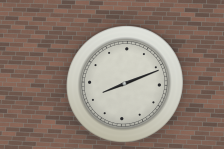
**8:11**
